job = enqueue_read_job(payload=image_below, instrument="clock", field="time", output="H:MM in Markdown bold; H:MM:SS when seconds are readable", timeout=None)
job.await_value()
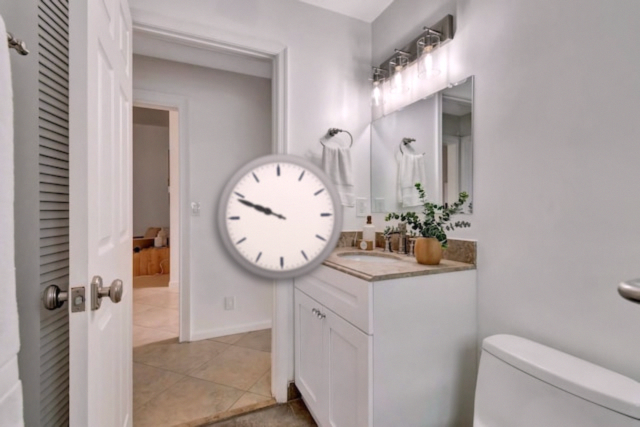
**9:49**
